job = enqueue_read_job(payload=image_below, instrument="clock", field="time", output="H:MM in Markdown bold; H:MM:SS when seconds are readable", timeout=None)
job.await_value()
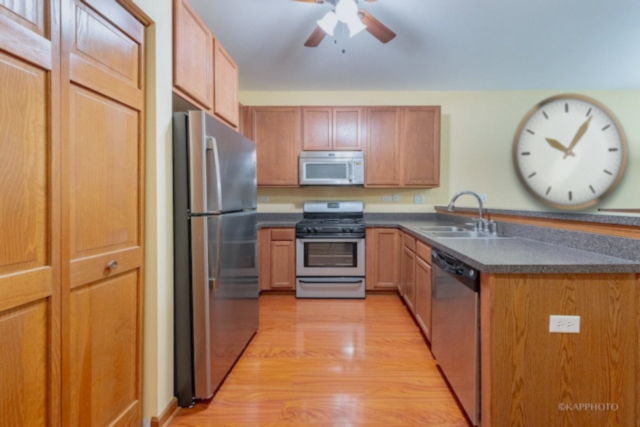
**10:06**
